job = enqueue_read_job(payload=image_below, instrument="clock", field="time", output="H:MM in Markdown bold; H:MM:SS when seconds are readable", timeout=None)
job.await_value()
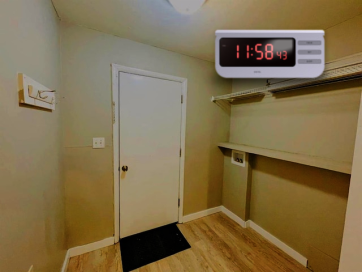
**11:58:43**
